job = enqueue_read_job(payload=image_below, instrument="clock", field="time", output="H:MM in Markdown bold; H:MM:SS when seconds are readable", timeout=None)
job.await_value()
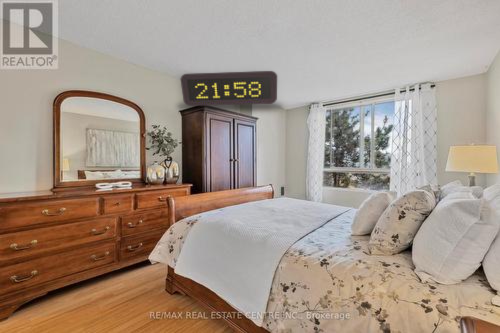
**21:58**
